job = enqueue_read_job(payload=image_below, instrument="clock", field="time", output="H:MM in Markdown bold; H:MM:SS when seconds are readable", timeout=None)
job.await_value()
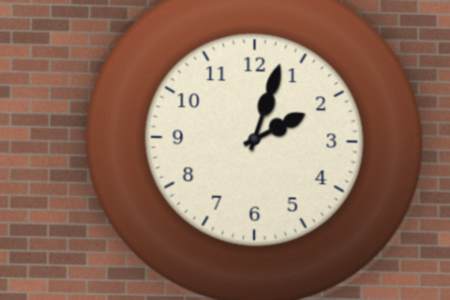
**2:03**
